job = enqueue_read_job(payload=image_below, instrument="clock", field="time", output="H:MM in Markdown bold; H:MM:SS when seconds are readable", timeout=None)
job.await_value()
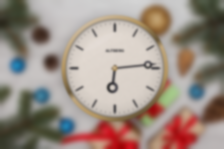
**6:14**
